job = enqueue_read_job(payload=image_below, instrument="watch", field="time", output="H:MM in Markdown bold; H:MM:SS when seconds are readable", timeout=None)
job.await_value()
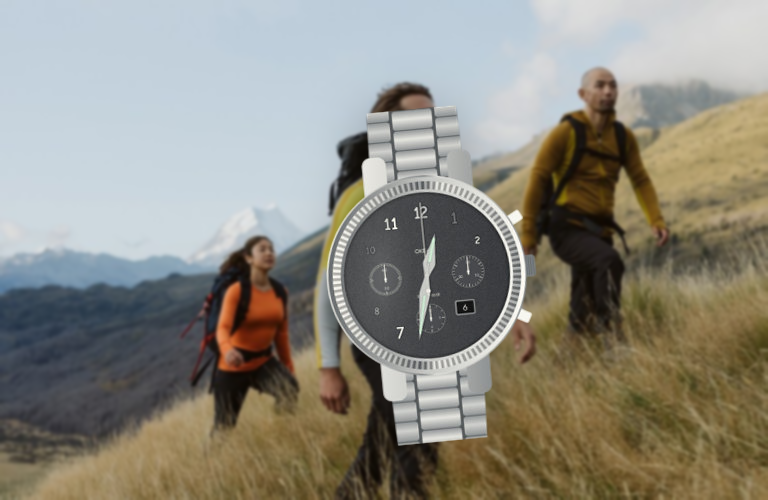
**12:32**
